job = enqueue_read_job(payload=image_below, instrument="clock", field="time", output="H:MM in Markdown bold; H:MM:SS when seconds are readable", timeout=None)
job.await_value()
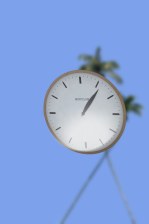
**1:06**
